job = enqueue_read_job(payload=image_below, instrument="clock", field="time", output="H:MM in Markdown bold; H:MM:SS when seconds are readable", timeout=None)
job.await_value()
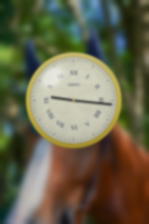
**9:16**
